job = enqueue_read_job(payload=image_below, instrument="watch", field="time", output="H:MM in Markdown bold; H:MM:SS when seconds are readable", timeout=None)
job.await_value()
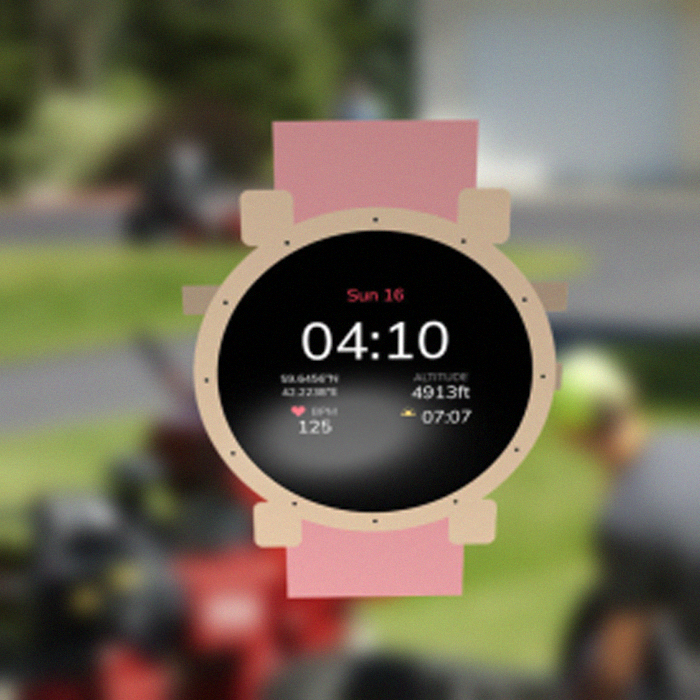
**4:10**
